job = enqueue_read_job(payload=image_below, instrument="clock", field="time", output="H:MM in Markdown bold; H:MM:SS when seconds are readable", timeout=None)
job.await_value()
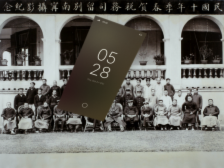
**5:28**
